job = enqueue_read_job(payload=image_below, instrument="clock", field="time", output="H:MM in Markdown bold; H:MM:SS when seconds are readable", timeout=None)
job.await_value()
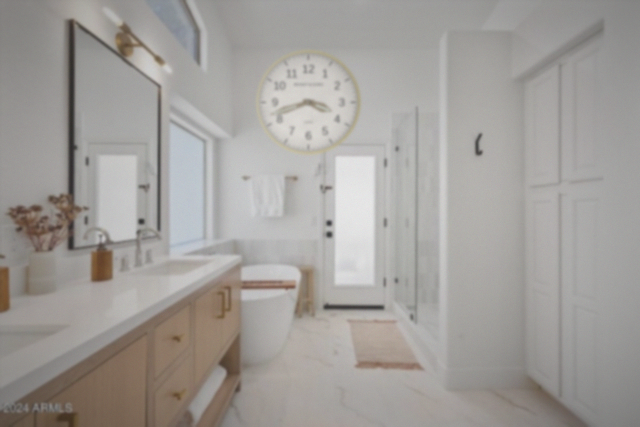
**3:42**
